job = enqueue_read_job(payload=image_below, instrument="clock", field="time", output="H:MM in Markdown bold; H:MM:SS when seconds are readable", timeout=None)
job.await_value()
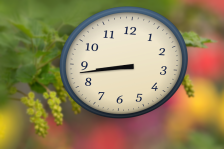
**8:43**
